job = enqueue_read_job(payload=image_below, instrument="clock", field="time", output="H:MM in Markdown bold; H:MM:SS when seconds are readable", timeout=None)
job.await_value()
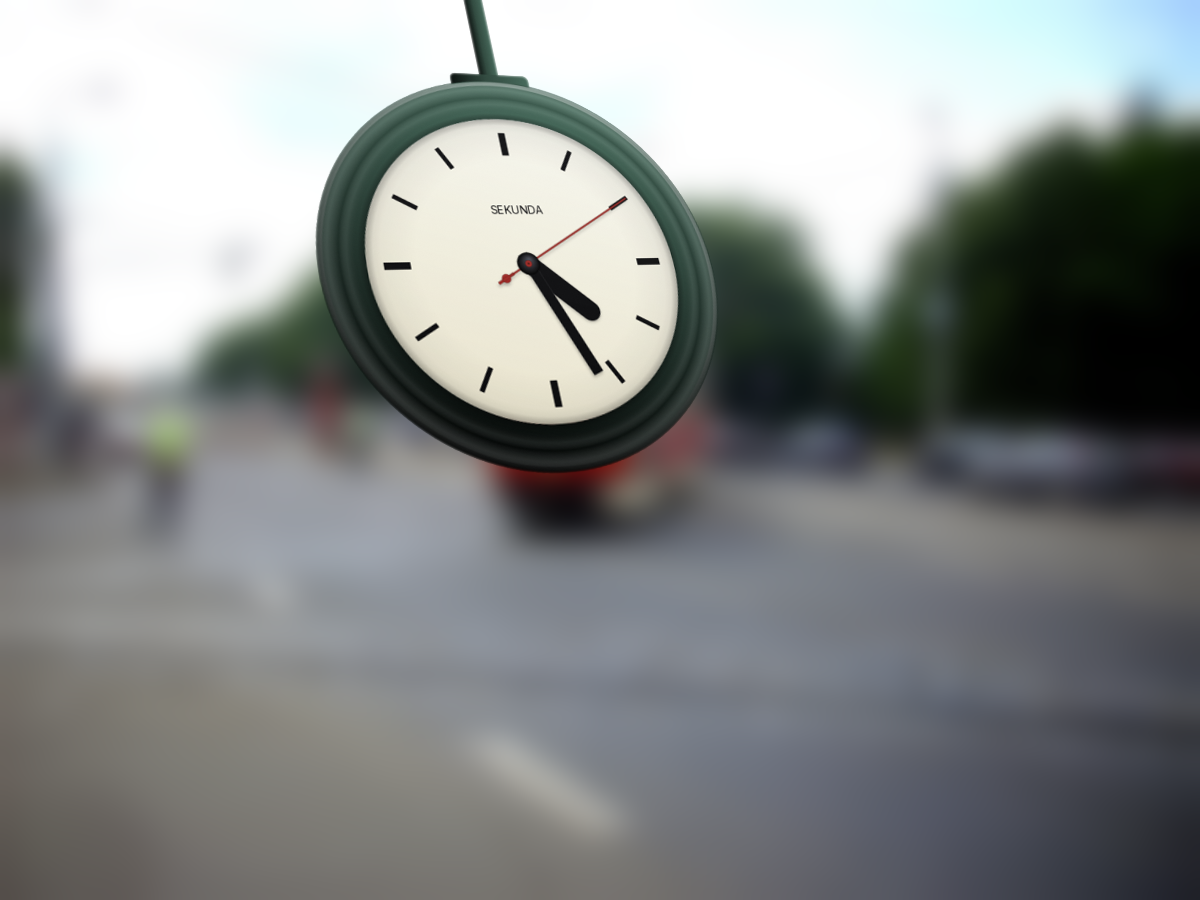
**4:26:10**
